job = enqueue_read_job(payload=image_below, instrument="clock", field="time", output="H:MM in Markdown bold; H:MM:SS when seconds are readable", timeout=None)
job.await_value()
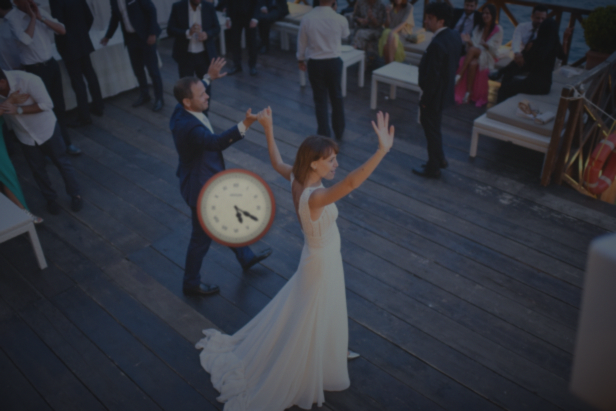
**5:20**
